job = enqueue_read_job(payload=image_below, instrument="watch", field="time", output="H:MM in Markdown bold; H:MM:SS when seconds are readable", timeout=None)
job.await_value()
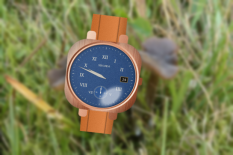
**9:48**
